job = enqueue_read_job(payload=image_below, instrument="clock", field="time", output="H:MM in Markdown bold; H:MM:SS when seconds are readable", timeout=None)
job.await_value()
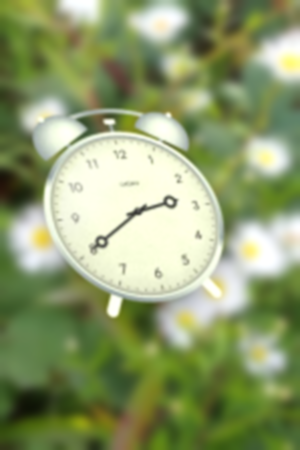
**2:40**
